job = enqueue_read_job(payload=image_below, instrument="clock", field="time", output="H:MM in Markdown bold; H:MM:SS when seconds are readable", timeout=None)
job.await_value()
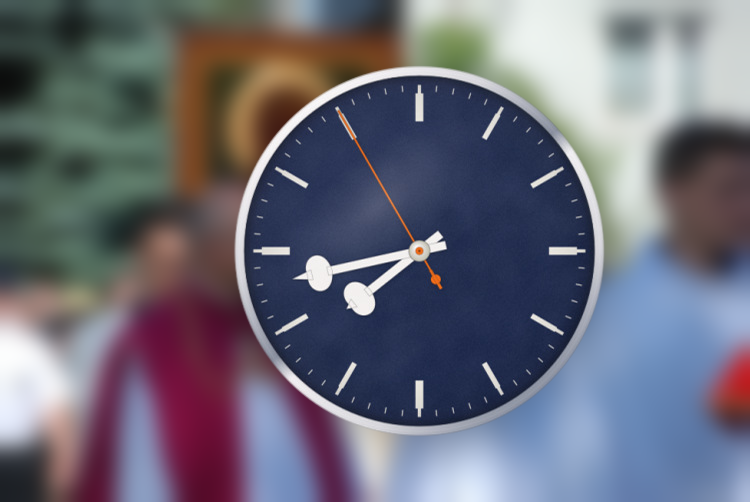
**7:42:55**
